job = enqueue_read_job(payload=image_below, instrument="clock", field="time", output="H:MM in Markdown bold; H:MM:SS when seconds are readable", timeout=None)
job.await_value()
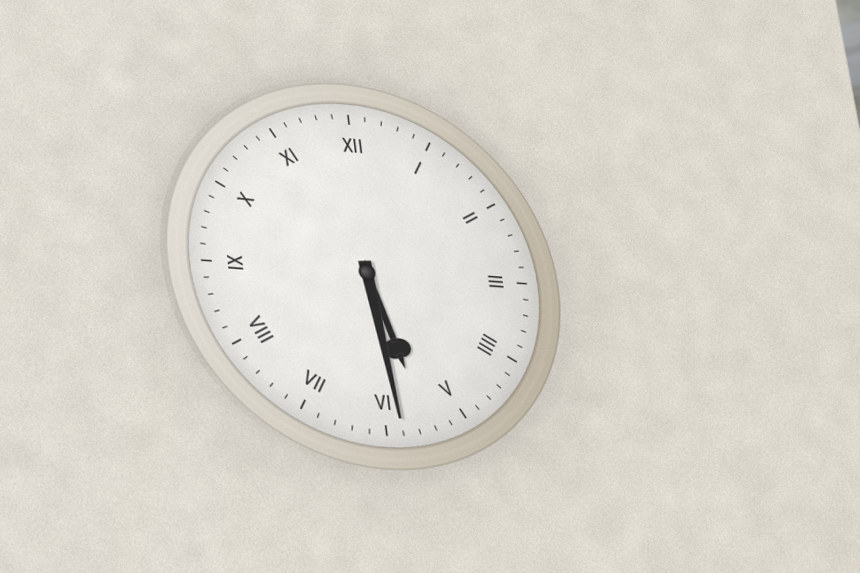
**5:29**
